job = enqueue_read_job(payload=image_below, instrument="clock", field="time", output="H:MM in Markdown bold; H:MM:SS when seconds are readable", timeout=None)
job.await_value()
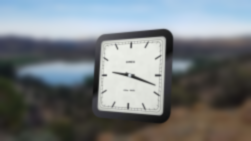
**9:18**
